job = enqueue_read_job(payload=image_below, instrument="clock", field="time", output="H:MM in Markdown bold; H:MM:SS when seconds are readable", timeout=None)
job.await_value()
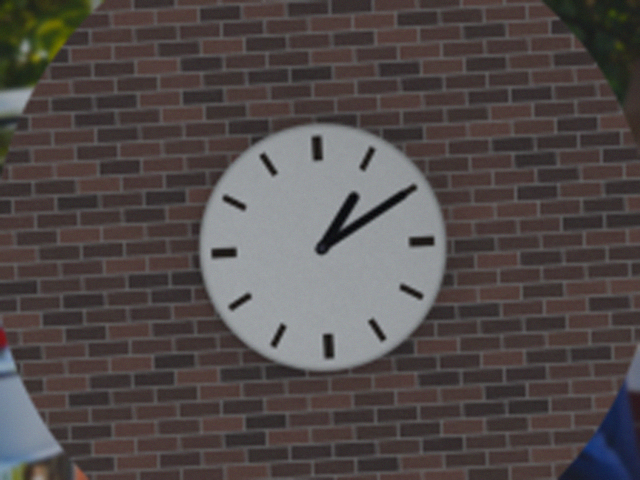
**1:10**
